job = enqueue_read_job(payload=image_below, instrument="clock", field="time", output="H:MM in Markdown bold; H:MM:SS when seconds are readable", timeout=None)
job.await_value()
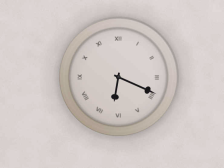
**6:19**
